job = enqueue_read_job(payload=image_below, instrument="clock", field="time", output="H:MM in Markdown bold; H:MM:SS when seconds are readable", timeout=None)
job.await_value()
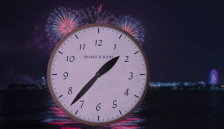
**1:37**
